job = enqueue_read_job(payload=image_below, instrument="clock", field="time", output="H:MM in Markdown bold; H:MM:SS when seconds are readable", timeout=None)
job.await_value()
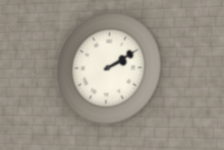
**2:10**
